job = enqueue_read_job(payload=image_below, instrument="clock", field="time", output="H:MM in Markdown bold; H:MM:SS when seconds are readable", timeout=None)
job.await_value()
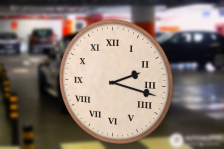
**2:17**
